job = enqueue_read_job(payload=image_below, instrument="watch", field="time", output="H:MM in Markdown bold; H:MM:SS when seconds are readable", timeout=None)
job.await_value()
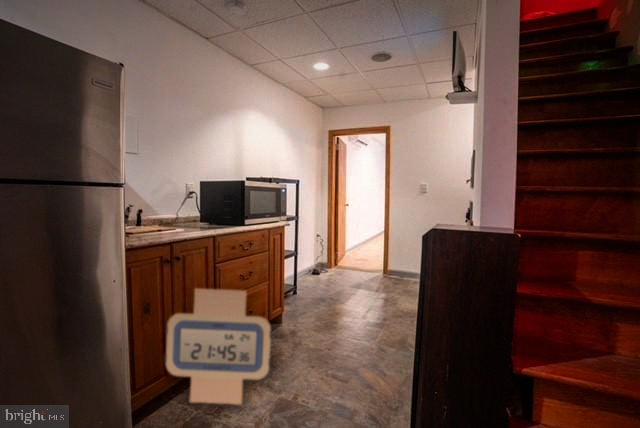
**21:45**
